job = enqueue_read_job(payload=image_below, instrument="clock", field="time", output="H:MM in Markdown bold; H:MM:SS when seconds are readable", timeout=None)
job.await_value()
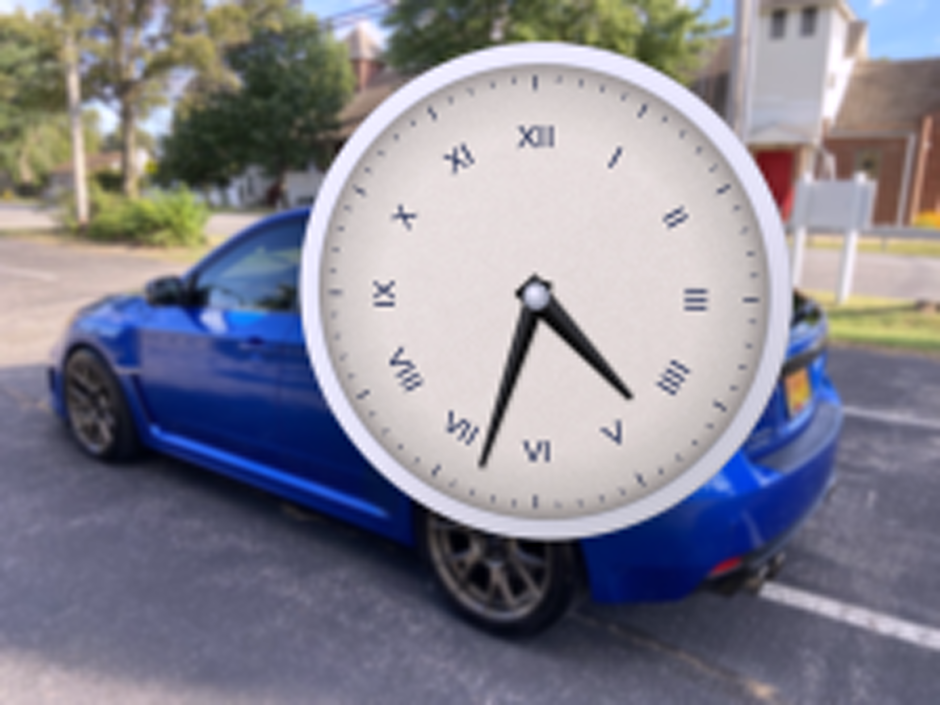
**4:33**
